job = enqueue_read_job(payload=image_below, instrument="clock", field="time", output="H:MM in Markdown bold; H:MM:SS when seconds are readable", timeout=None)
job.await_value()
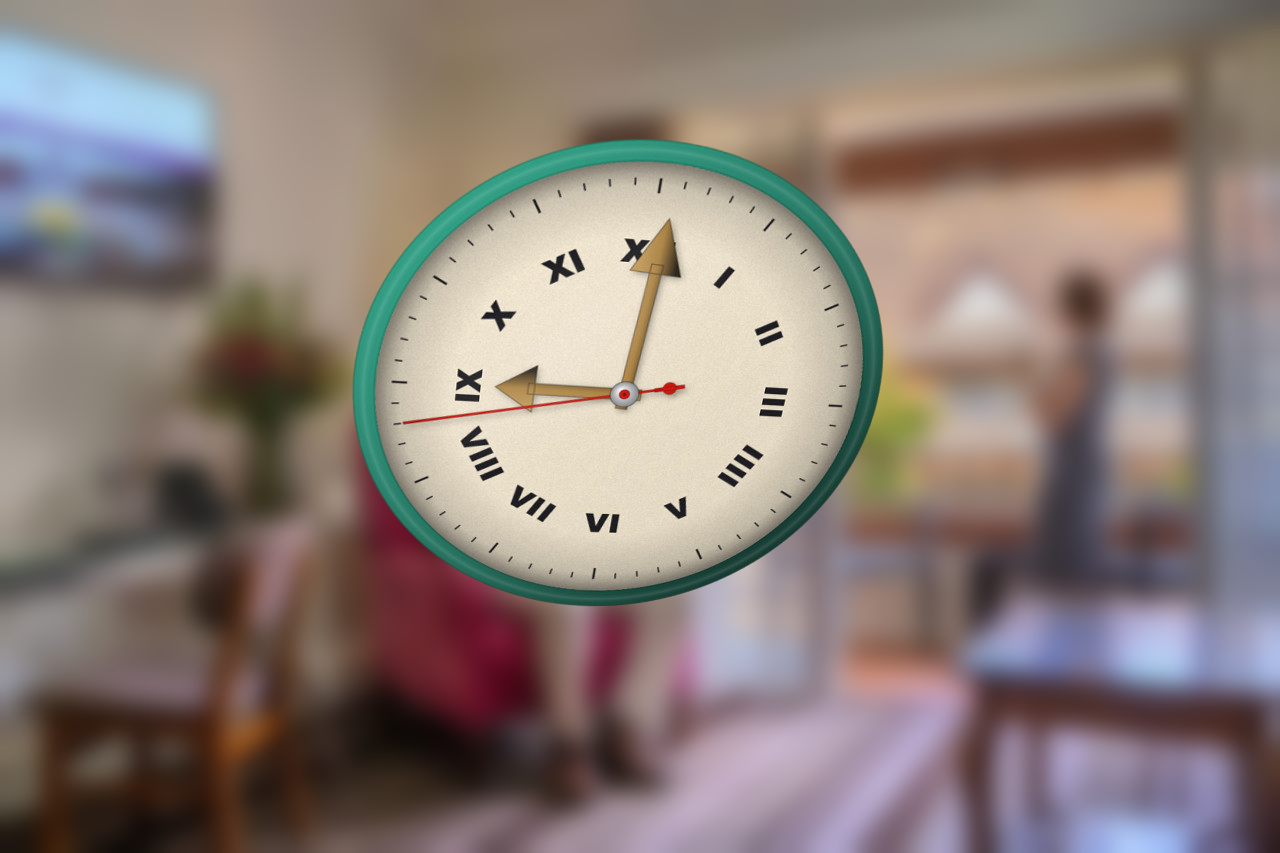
**9:00:43**
